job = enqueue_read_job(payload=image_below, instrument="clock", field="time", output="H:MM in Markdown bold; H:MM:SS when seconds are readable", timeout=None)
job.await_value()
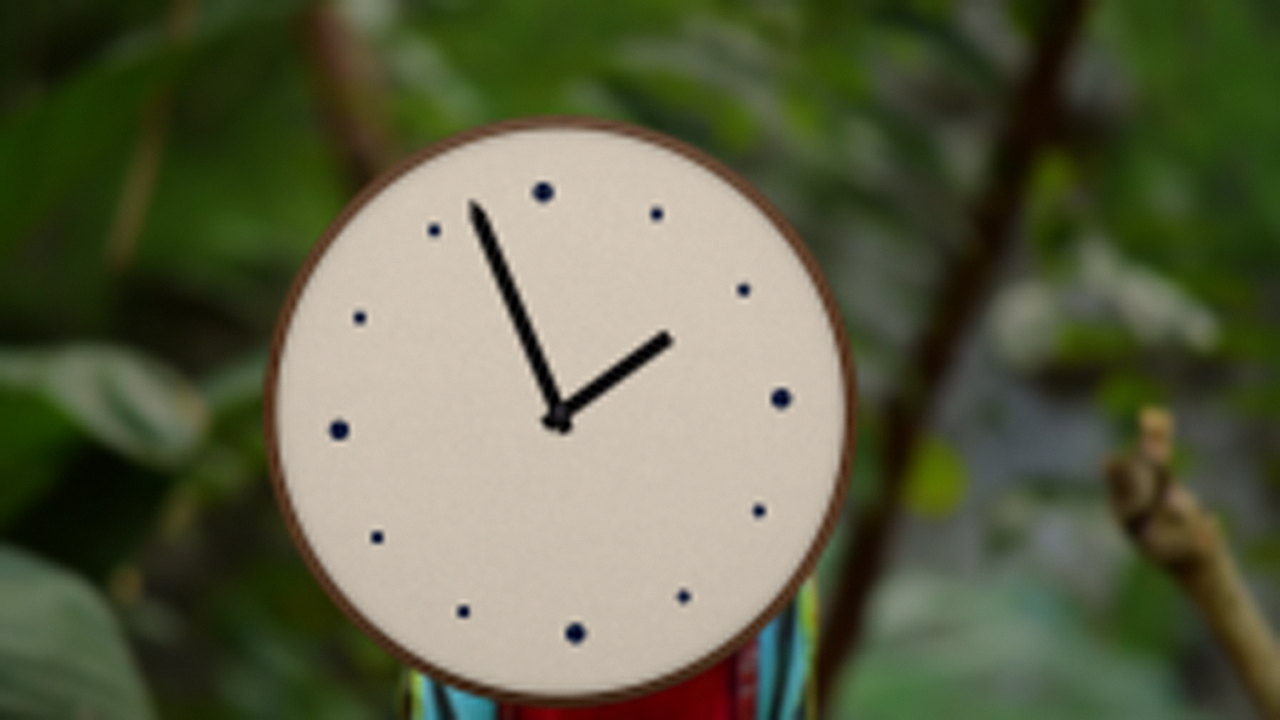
**1:57**
